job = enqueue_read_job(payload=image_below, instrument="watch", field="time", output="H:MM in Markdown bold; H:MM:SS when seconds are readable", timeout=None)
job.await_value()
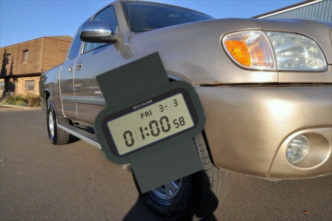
**1:00:58**
